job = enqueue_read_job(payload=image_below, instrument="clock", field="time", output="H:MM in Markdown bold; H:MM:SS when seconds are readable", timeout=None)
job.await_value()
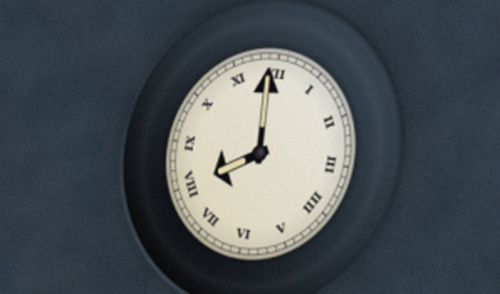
**7:59**
